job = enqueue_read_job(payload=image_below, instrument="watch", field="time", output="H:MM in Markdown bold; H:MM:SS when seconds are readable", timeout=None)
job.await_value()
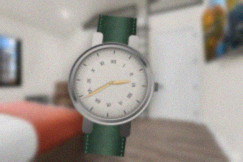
**2:39**
